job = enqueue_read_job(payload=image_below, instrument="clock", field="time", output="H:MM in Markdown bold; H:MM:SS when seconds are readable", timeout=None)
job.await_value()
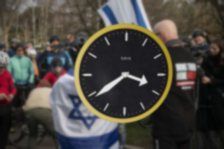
**3:39**
